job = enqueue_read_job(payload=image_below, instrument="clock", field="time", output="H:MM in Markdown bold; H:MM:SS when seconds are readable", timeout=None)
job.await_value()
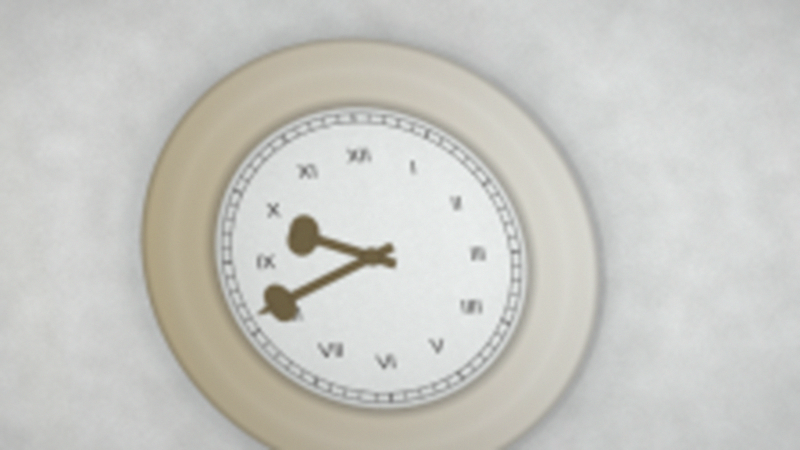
**9:41**
